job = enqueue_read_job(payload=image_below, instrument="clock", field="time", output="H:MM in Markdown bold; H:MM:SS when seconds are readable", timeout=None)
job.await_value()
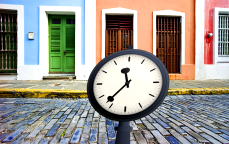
**11:37**
